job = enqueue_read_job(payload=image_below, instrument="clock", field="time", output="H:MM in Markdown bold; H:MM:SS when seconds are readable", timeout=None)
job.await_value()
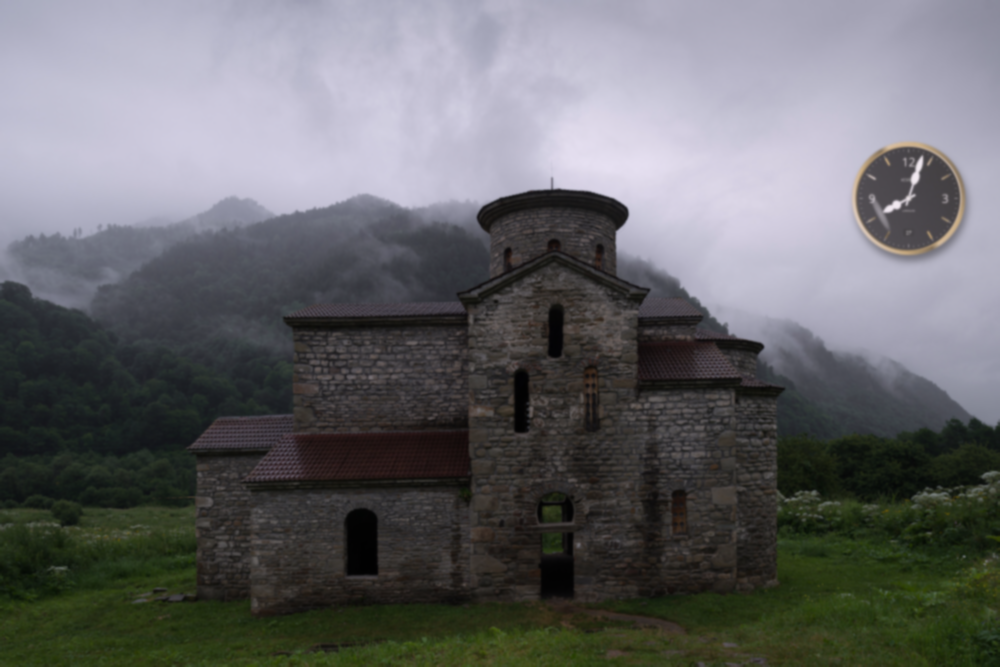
**8:03**
